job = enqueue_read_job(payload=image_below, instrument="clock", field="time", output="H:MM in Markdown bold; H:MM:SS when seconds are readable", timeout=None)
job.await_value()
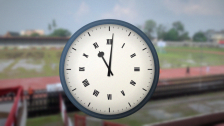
**11:01**
